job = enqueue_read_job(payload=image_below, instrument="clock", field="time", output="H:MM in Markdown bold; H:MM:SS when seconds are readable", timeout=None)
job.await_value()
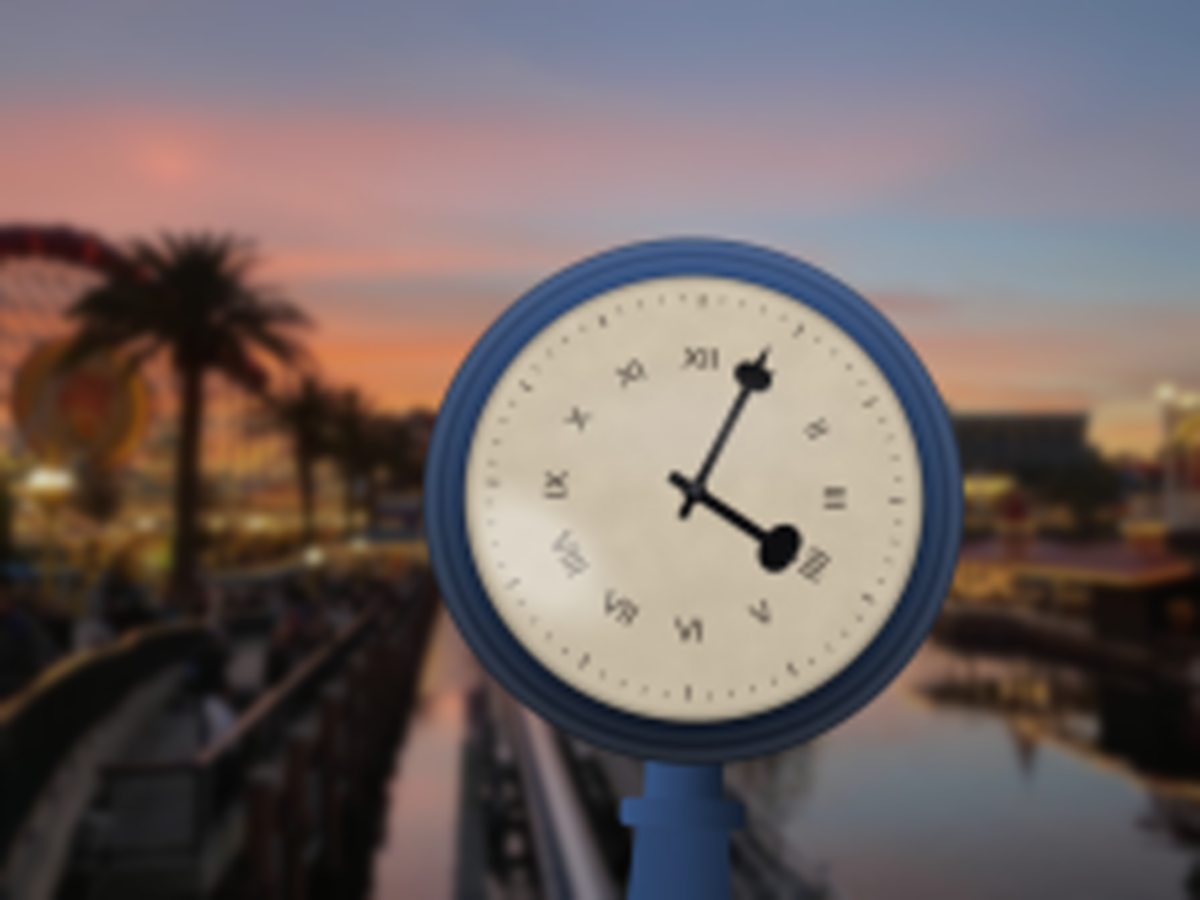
**4:04**
